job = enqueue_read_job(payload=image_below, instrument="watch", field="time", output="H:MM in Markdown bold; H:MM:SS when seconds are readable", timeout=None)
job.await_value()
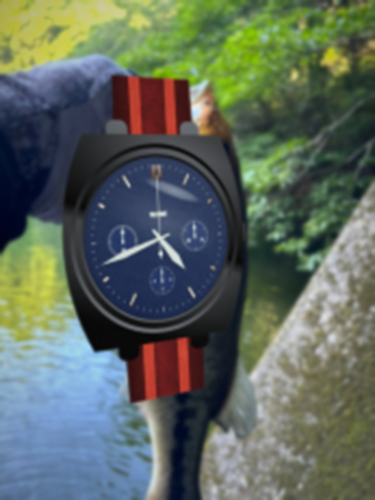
**4:42**
